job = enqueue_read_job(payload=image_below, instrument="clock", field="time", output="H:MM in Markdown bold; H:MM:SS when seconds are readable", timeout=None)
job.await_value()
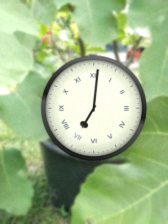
**7:01**
